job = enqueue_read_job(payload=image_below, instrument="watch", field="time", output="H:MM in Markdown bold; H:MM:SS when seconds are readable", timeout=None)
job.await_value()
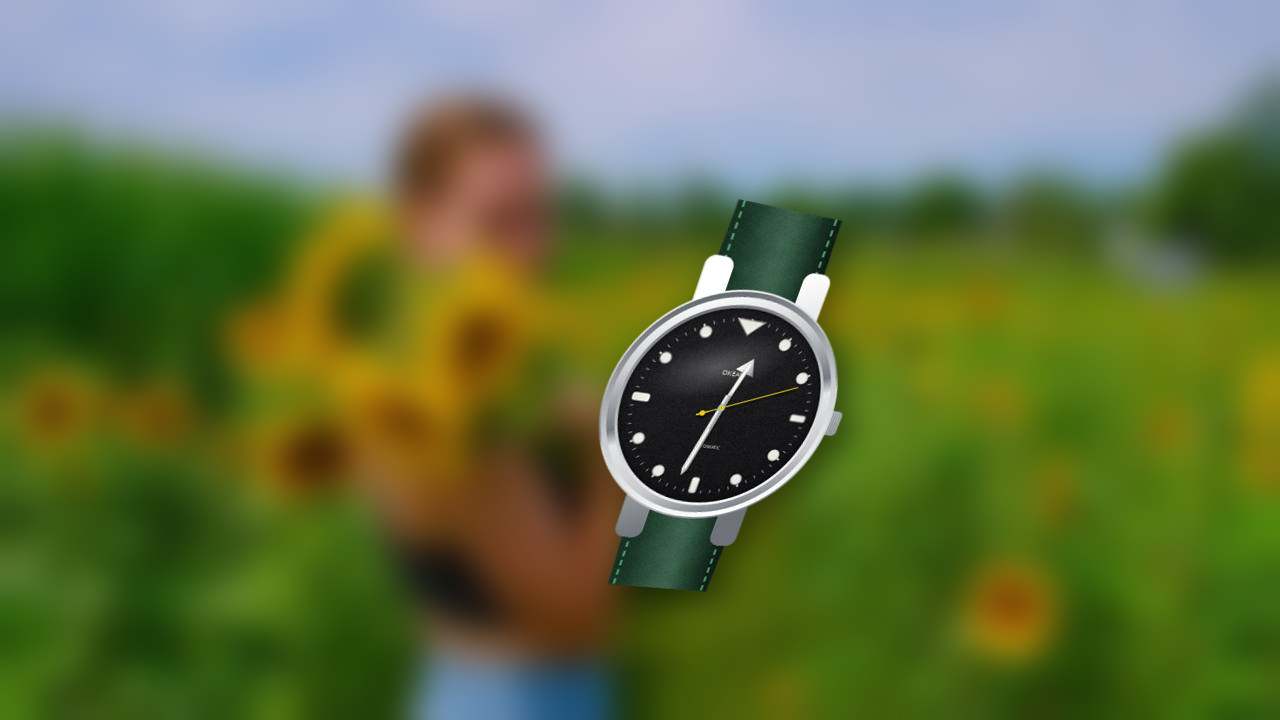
**12:32:11**
